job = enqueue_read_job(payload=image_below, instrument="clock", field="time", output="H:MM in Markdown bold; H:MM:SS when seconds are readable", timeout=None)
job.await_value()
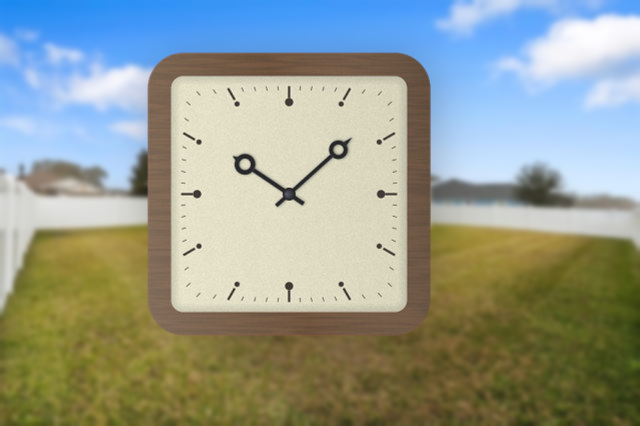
**10:08**
